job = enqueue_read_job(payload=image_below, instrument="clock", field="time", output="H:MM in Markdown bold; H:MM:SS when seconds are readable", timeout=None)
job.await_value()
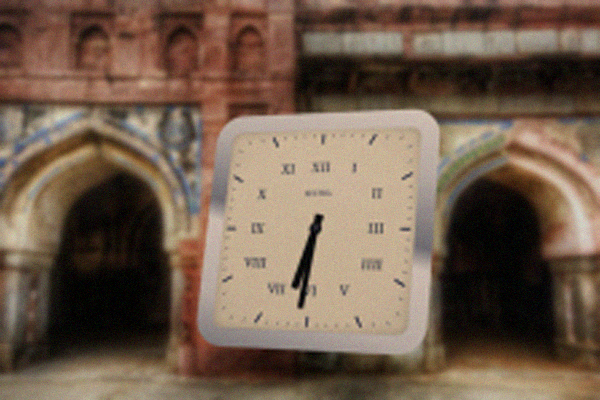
**6:31**
